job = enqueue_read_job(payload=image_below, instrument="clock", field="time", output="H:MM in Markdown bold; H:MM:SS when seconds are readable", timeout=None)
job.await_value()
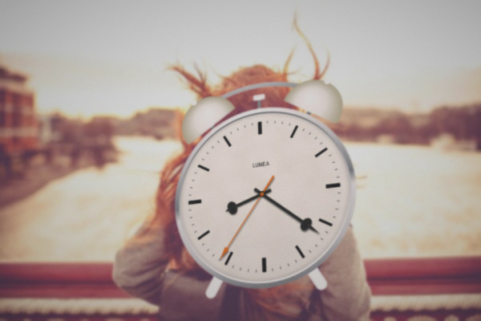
**8:21:36**
